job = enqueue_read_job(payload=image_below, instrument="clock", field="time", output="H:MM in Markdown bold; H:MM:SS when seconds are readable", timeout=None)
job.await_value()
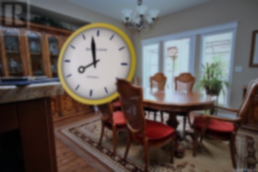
**7:58**
